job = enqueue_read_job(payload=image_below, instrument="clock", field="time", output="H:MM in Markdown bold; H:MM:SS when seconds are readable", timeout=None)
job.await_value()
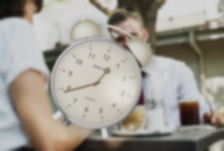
**12:39**
